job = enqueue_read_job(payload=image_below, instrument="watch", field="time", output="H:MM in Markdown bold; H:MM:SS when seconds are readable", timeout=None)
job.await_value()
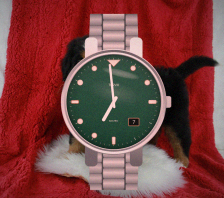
**6:59**
